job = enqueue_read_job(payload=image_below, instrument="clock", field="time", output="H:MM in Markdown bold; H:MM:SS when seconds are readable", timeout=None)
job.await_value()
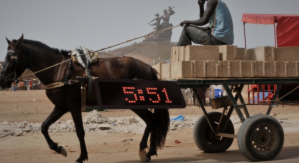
**5:51**
